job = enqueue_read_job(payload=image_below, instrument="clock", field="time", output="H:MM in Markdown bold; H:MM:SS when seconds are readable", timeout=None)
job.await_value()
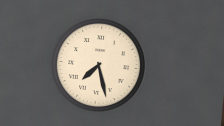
**7:27**
